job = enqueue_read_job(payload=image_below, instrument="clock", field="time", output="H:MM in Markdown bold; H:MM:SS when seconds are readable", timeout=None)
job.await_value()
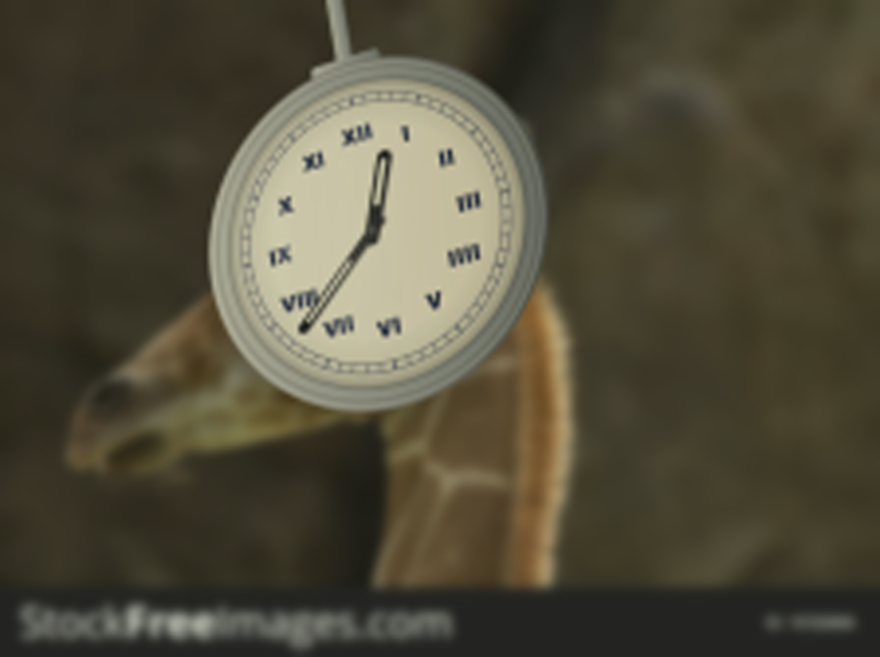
**12:38**
